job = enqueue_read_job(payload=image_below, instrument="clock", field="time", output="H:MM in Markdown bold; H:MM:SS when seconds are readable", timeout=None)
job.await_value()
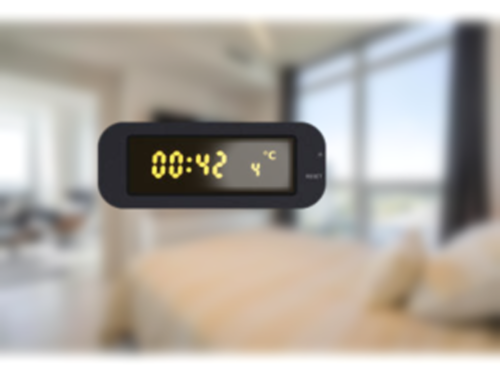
**0:42**
